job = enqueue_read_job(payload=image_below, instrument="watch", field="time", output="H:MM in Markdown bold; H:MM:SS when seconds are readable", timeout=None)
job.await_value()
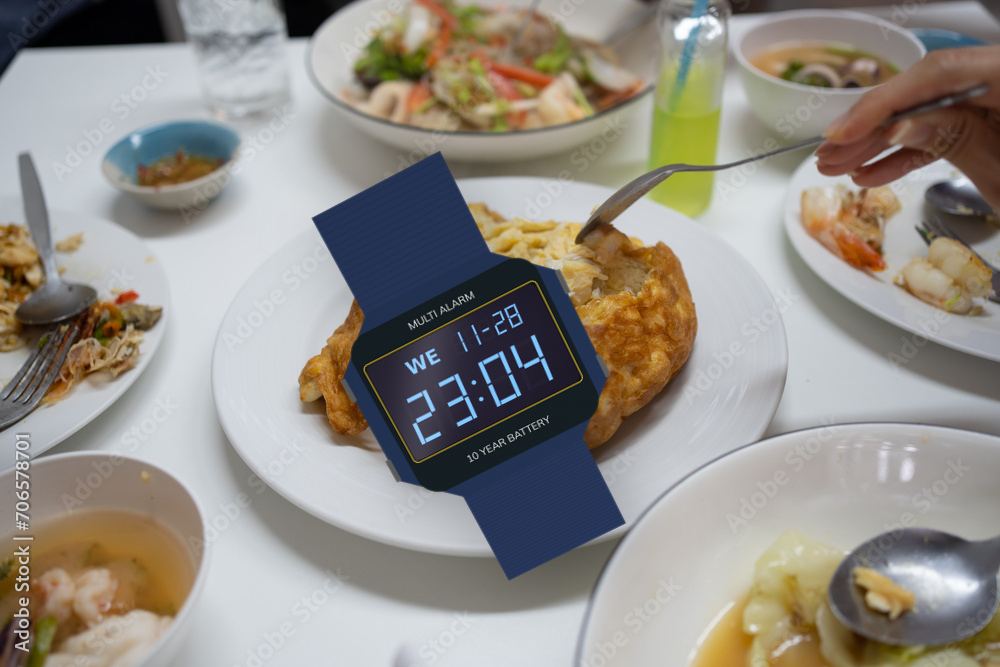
**23:04**
